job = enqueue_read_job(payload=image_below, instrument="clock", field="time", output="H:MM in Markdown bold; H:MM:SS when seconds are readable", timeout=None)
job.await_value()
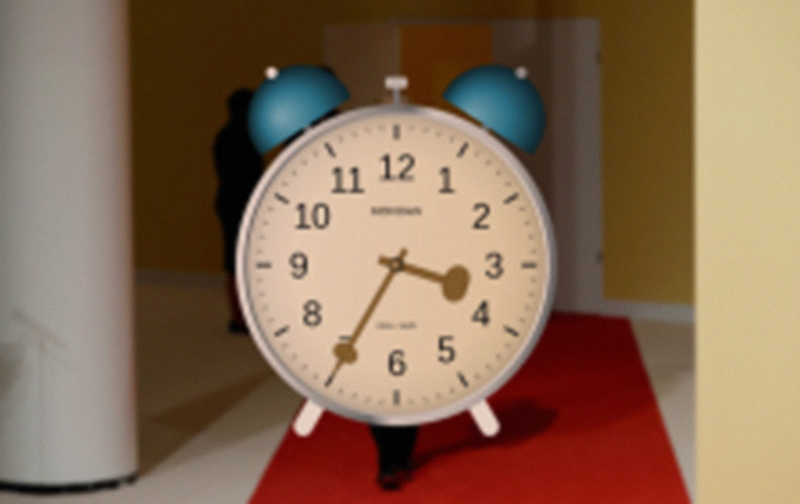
**3:35**
